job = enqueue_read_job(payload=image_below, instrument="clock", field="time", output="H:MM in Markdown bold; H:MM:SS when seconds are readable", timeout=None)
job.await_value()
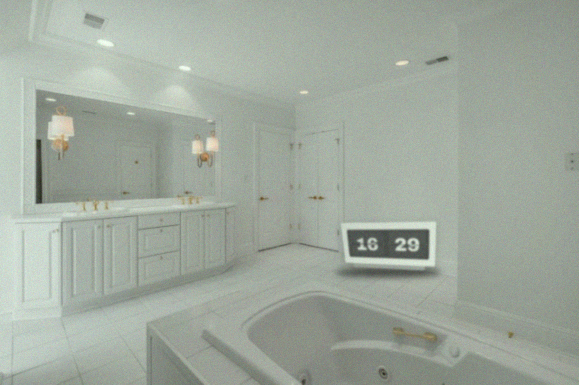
**16:29**
